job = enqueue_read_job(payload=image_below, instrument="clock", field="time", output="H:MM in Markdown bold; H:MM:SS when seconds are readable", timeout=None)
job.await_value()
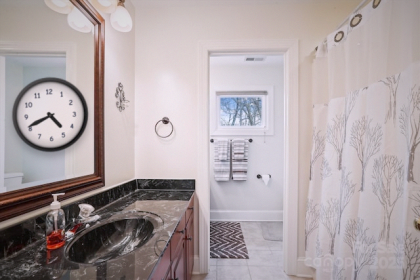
**4:41**
